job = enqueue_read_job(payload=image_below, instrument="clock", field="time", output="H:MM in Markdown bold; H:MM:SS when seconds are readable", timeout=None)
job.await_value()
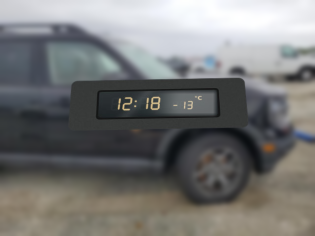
**12:18**
